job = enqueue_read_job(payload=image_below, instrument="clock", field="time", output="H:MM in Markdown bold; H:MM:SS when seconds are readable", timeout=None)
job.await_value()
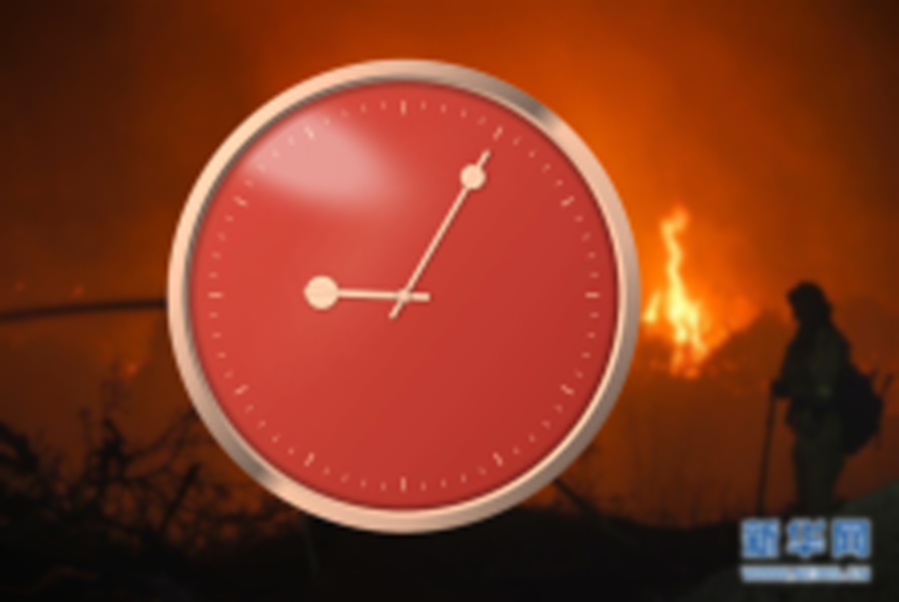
**9:05**
